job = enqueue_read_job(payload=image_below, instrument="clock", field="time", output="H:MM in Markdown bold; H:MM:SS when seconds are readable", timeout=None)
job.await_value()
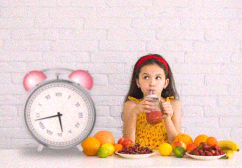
**5:43**
